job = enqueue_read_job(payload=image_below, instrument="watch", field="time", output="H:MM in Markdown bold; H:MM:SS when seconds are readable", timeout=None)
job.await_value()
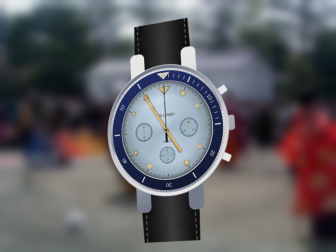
**4:55**
